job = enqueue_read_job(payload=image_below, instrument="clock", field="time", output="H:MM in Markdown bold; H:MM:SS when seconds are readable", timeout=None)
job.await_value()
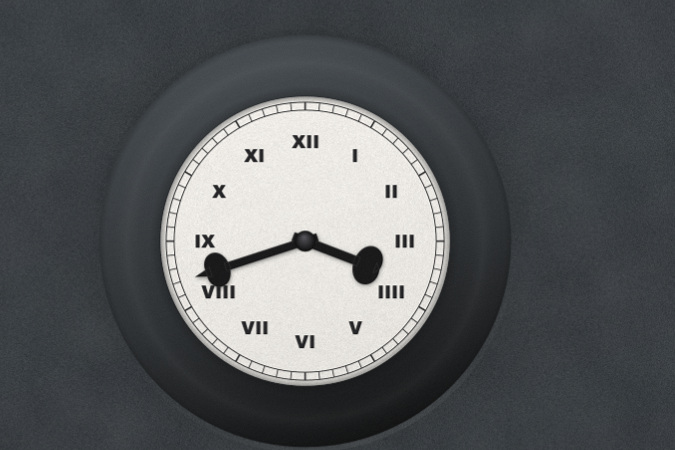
**3:42**
